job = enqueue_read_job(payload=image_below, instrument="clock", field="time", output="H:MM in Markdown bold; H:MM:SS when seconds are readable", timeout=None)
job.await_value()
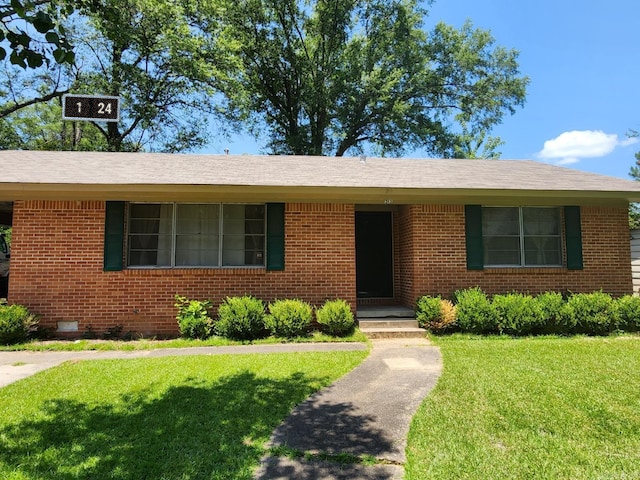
**1:24**
